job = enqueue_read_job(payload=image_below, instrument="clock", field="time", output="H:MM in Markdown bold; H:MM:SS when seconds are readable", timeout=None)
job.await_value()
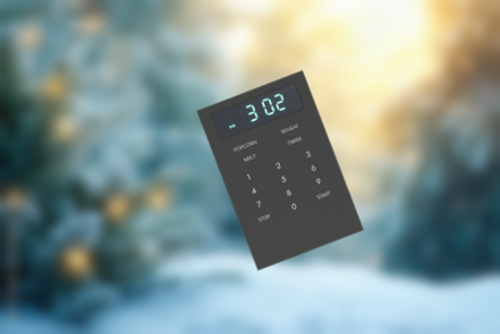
**3:02**
